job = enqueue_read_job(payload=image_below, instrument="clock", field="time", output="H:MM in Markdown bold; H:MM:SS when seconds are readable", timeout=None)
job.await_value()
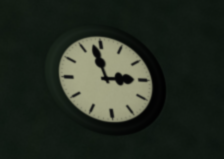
**2:58**
